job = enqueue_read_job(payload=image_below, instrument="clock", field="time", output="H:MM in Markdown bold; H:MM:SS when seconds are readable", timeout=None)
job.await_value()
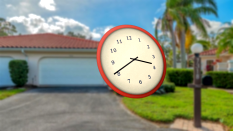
**3:41**
